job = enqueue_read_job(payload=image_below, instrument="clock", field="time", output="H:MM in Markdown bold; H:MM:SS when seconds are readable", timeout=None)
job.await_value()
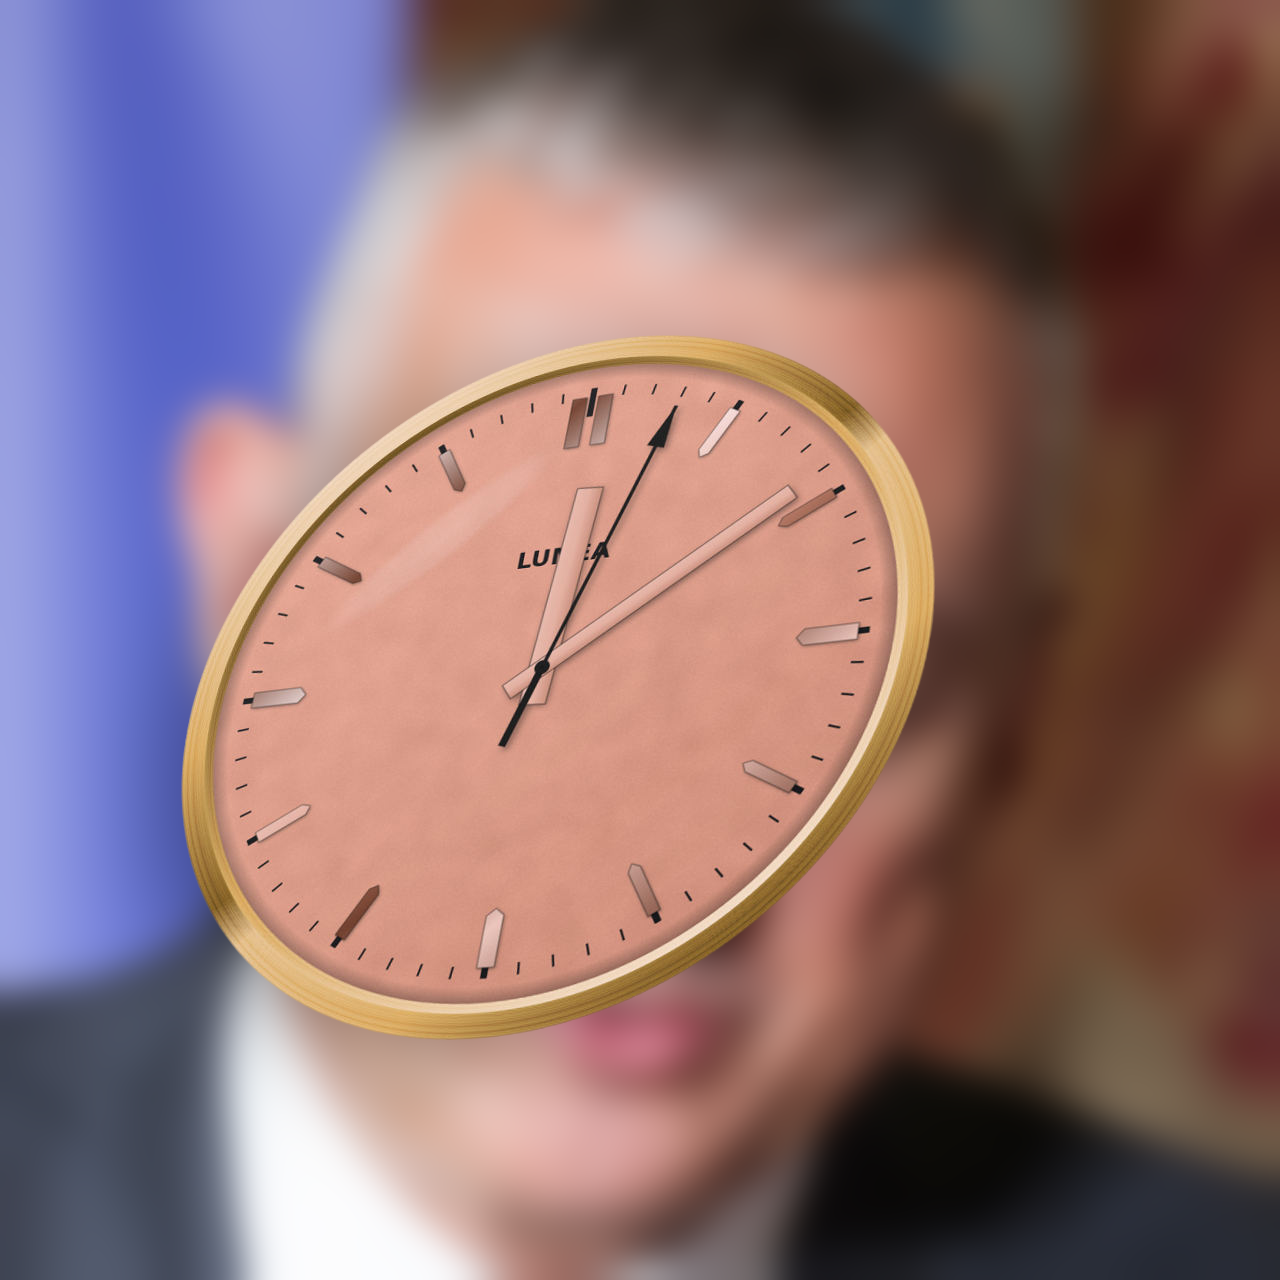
**12:09:03**
